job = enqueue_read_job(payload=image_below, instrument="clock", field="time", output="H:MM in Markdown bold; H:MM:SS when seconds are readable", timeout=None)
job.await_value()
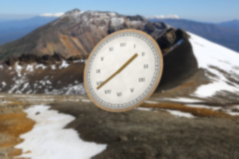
**1:39**
